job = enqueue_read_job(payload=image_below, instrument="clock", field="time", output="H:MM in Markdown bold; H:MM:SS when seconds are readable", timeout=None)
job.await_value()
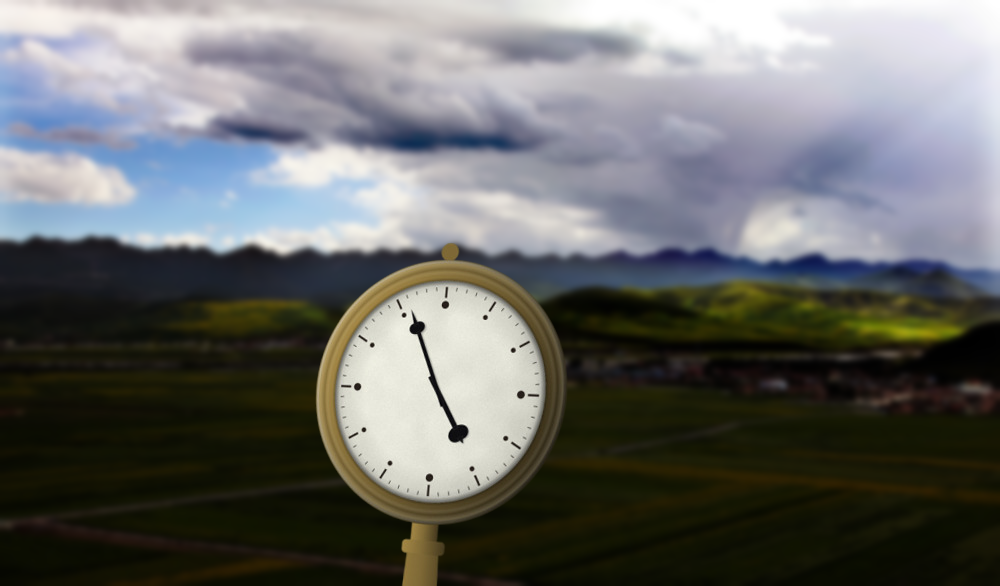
**4:56**
